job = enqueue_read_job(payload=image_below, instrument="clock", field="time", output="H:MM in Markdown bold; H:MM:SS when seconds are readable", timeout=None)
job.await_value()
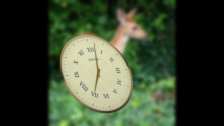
**7:02**
